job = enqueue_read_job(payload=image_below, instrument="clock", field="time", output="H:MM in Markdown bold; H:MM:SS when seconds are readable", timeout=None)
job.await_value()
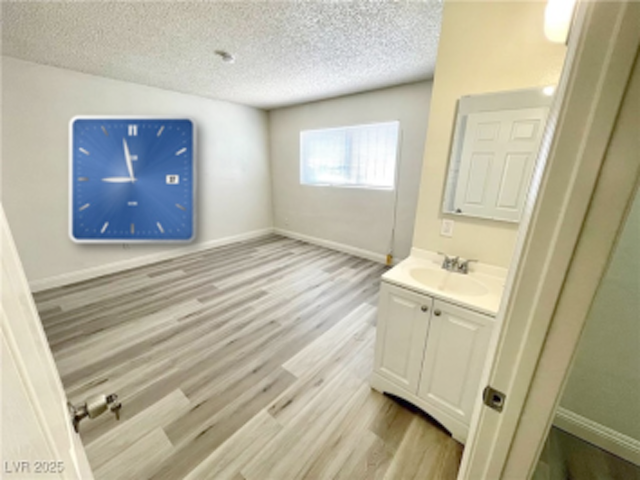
**8:58**
